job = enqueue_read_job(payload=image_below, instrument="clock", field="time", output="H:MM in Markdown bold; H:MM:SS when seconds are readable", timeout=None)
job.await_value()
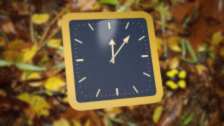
**12:07**
